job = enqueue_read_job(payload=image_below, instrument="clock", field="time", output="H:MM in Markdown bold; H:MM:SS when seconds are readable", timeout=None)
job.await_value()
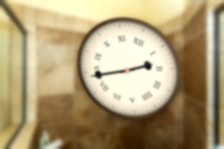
**1:39**
